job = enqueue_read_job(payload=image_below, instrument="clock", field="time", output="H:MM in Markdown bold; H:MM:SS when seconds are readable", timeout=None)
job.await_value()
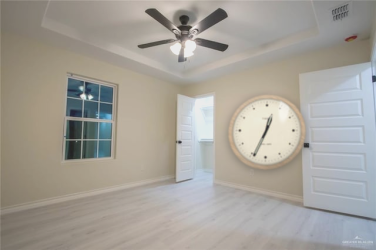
**12:34**
